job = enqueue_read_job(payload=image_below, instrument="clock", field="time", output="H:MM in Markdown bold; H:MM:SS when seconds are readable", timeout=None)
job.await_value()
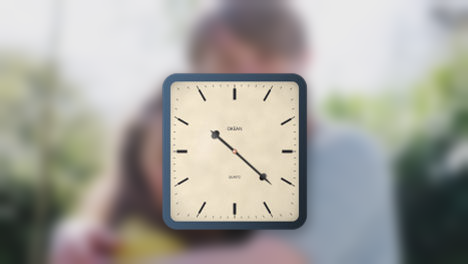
**10:22**
